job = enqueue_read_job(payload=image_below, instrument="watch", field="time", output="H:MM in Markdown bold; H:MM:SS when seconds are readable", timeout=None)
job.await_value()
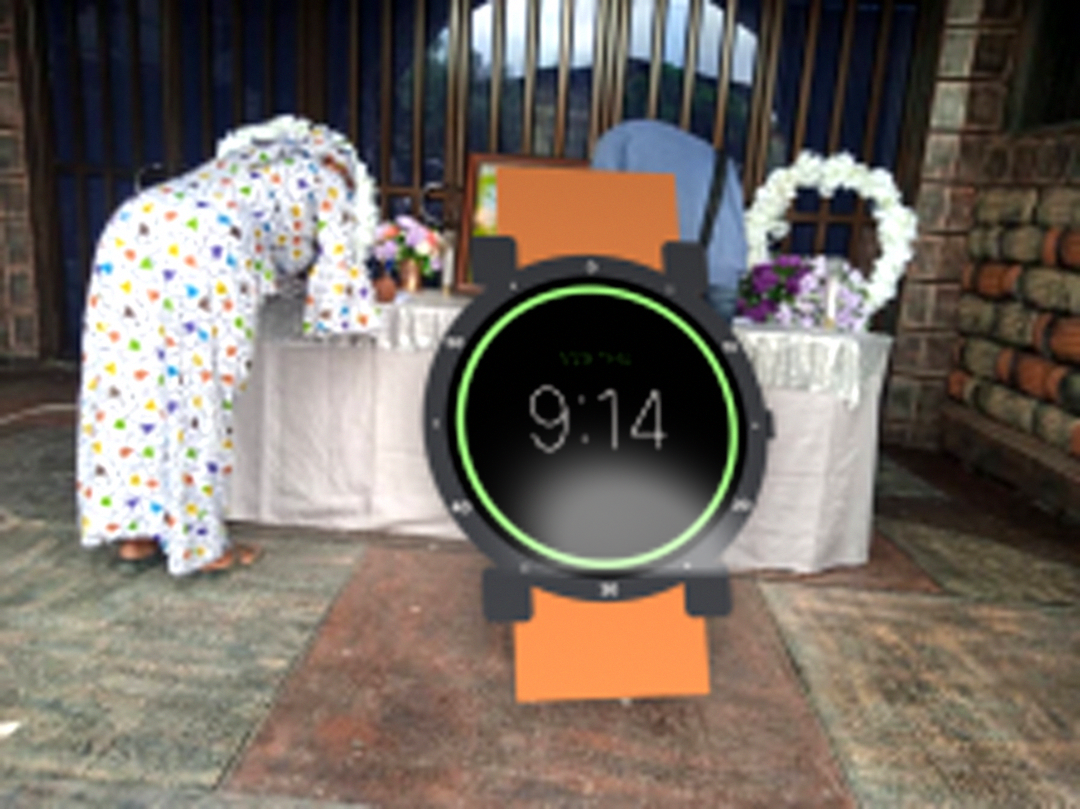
**9:14**
